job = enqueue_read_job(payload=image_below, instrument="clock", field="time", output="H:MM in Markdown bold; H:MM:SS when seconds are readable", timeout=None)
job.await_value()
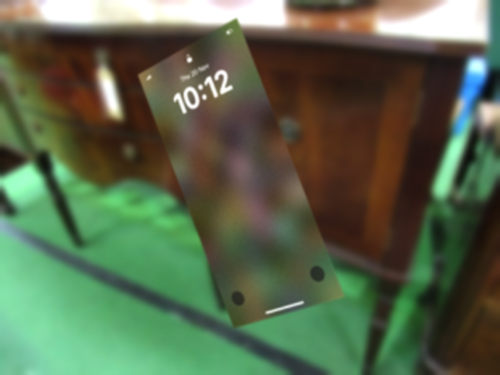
**10:12**
